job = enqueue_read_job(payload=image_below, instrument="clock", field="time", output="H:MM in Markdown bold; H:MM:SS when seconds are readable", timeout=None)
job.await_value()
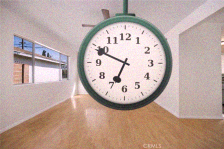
**6:49**
